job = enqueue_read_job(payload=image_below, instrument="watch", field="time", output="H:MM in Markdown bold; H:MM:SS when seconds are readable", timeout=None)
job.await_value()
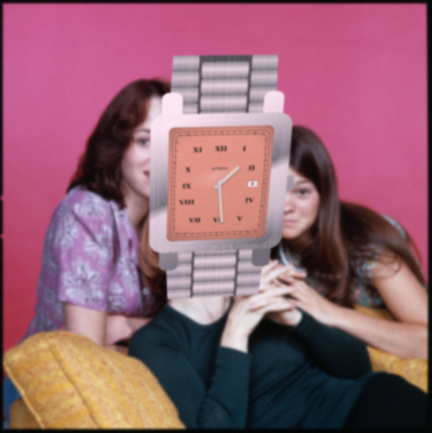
**1:29**
